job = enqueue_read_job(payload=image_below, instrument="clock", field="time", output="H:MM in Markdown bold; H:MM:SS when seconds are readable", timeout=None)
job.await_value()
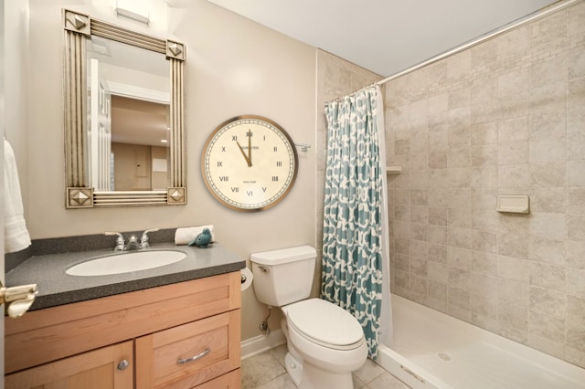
**11:00**
